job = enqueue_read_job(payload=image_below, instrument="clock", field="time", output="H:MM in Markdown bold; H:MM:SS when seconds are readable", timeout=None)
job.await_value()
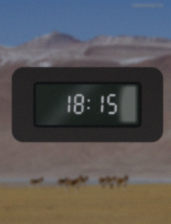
**18:15**
